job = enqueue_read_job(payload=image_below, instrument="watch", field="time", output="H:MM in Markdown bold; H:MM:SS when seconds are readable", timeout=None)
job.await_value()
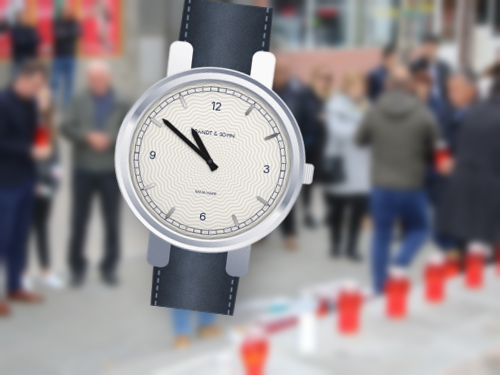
**10:51**
